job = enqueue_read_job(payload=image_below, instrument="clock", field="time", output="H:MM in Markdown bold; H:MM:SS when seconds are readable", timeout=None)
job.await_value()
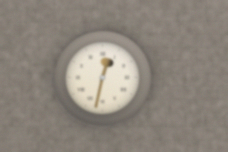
**12:32**
